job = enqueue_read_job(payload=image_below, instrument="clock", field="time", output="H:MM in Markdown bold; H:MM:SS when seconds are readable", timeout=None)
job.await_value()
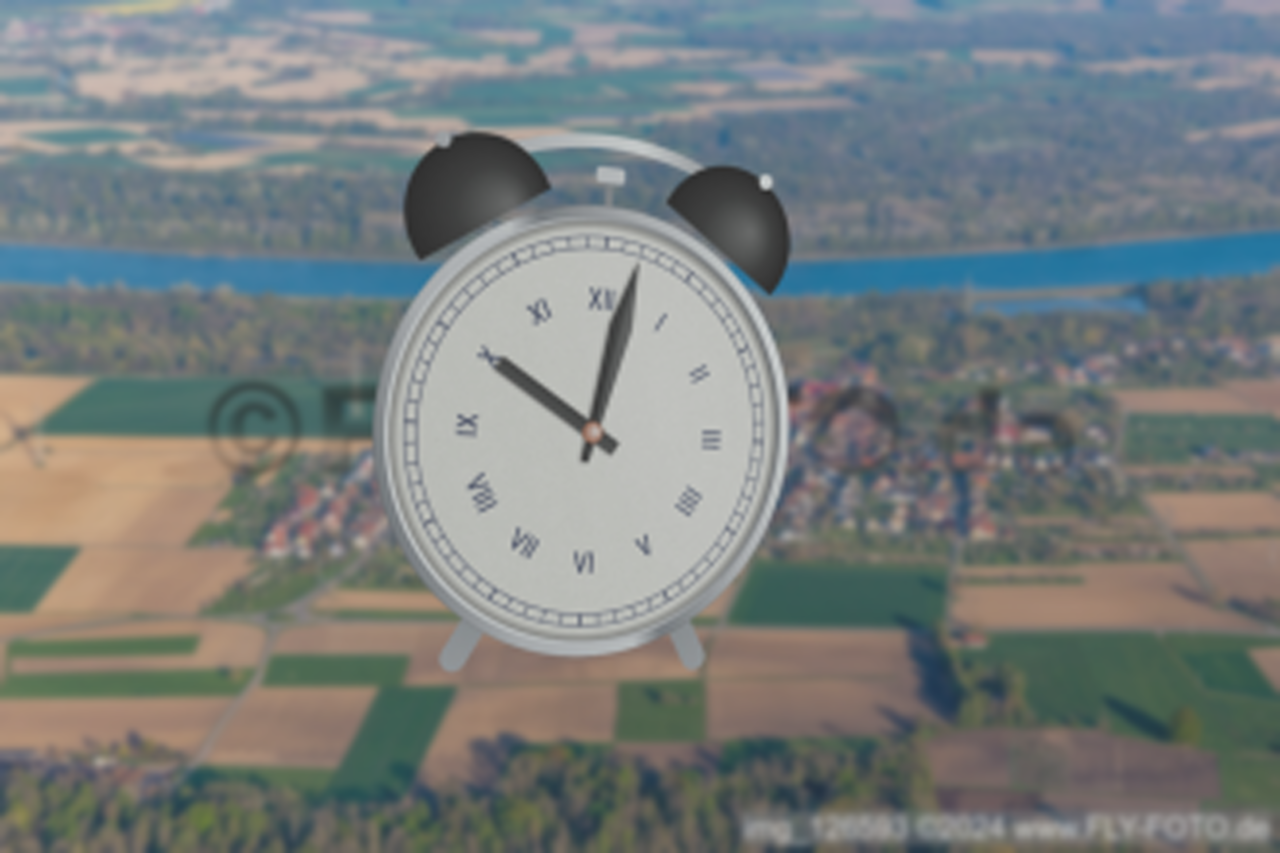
**10:02**
